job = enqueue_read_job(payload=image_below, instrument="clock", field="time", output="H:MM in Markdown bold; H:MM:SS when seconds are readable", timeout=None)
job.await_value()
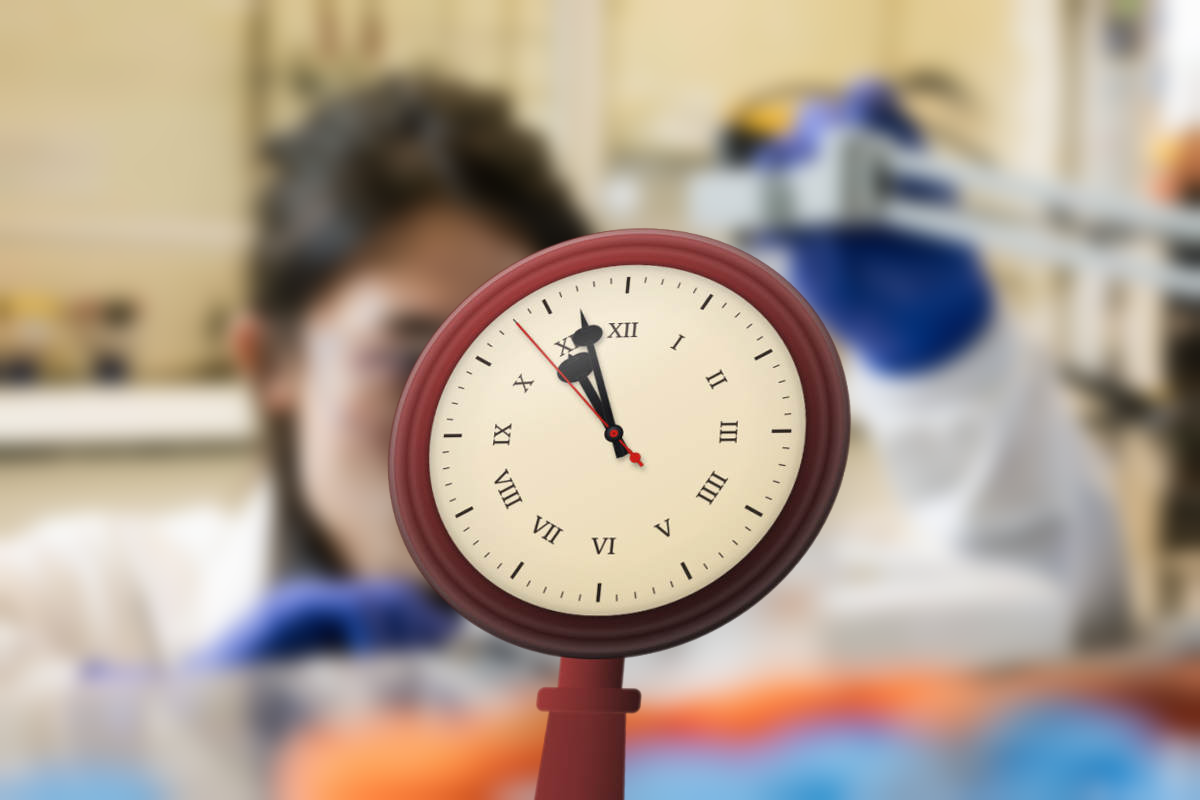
**10:56:53**
